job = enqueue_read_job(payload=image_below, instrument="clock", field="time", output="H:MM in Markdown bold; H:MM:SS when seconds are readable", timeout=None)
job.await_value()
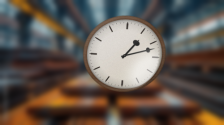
**1:12**
